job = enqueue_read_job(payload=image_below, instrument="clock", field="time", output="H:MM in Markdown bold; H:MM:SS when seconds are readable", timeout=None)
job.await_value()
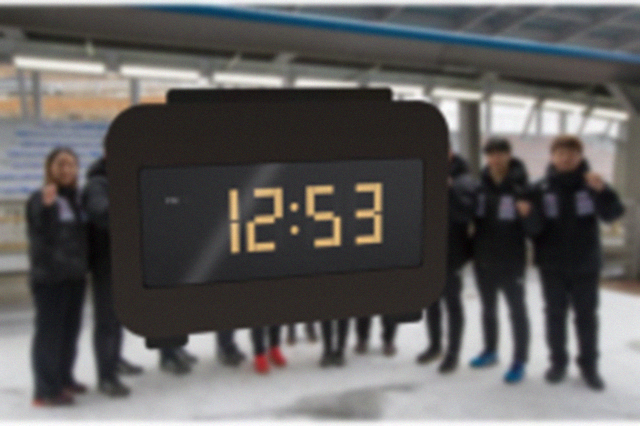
**12:53**
